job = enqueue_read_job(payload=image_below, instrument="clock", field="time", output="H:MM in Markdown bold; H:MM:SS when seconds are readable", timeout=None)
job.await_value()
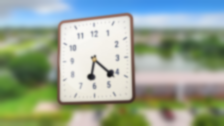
**6:22**
